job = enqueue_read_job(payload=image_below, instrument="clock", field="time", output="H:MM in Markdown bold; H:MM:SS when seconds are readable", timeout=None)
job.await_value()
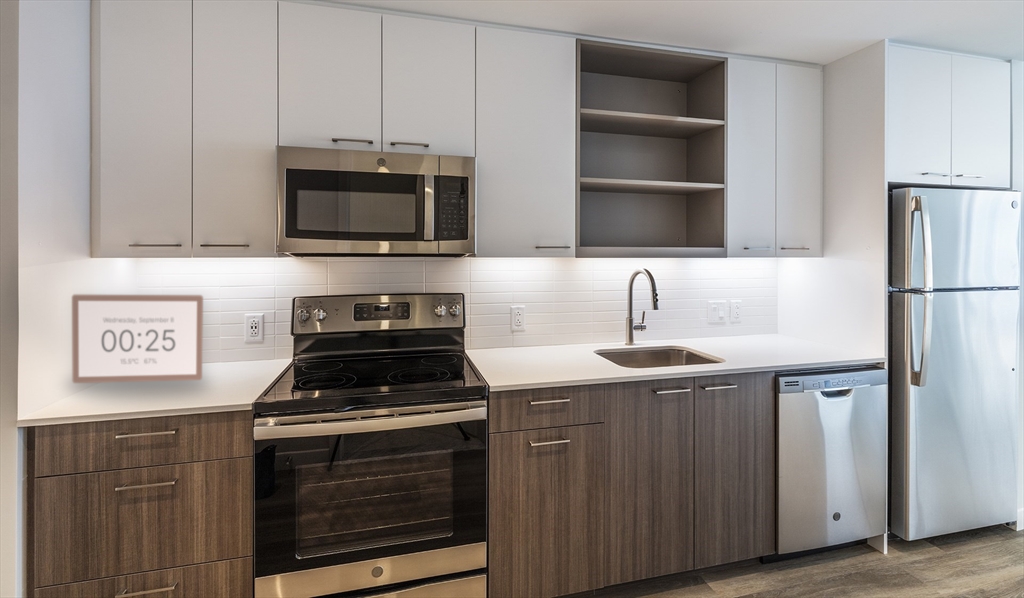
**0:25**
